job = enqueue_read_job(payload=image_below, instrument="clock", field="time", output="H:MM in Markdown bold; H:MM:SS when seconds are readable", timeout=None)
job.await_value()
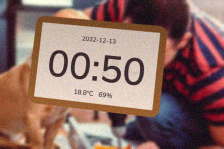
**0:50**
